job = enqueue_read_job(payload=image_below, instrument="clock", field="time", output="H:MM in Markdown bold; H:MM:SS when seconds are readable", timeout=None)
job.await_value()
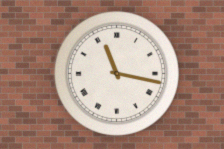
**11:17**
